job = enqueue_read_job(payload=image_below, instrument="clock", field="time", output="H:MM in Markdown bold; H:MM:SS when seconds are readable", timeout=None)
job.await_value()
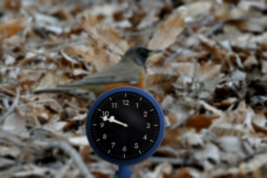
**9:48**
